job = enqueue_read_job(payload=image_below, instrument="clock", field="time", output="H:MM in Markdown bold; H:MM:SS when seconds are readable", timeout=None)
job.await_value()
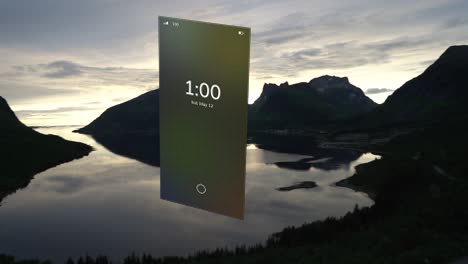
**1:00**
